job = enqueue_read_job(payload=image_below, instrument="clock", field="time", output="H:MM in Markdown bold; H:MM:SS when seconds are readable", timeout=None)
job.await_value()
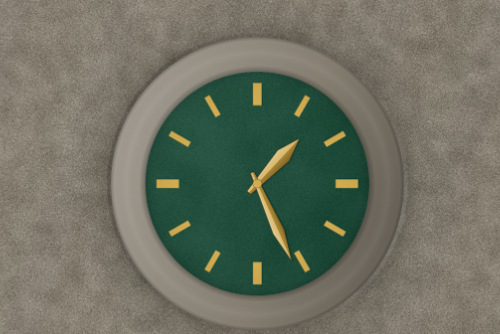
**1:26**
